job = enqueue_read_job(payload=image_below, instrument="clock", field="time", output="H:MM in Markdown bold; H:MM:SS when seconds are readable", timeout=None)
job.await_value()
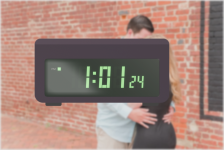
**1:01:24**
